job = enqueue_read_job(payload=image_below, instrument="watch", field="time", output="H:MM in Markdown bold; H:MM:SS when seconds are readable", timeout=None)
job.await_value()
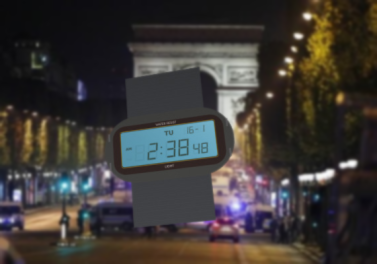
**2:38:48**
